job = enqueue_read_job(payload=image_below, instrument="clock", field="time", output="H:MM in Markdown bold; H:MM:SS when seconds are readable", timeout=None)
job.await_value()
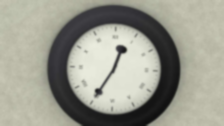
**12:35**
